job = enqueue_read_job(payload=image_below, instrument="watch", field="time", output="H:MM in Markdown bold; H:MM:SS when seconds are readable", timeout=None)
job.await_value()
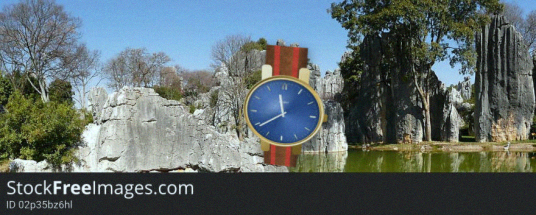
**11:39**
